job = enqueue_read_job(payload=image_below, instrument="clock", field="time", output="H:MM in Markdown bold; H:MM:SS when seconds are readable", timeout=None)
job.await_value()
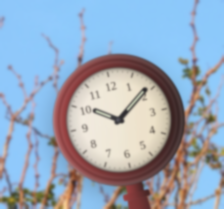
**10:09**
